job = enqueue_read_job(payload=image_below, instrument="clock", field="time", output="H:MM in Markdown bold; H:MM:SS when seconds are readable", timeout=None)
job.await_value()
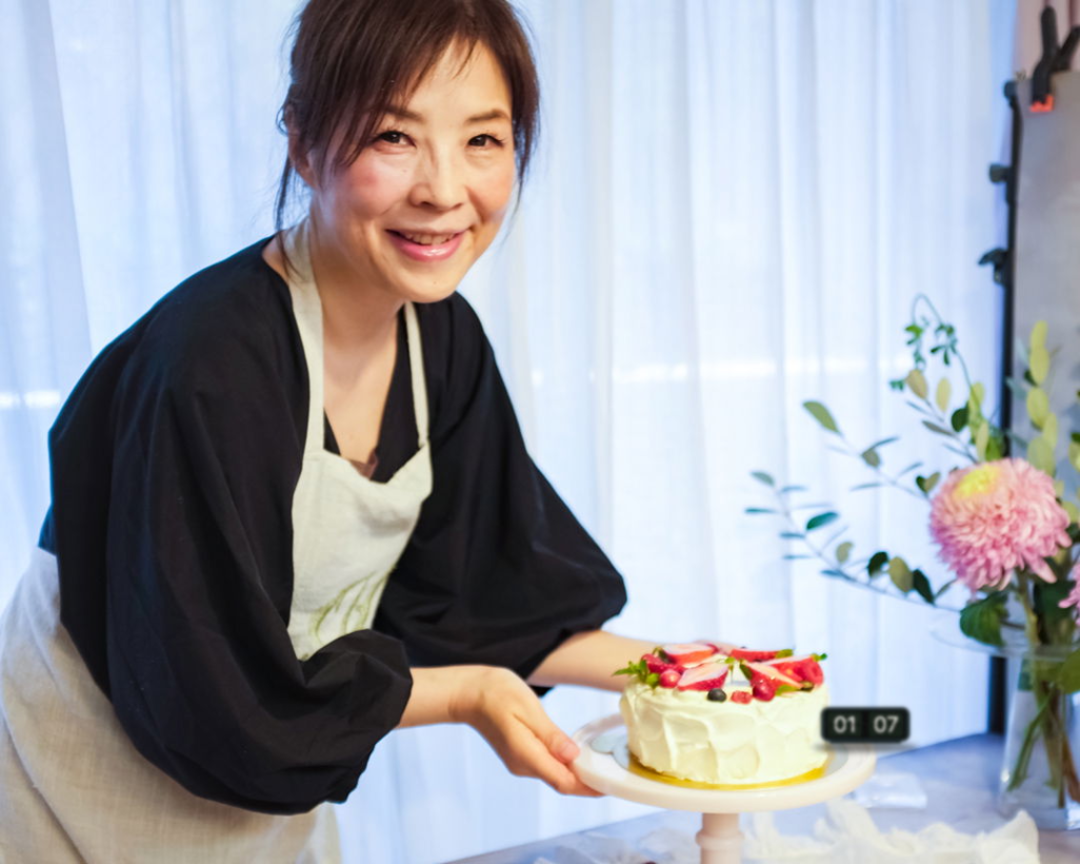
**1:07**
